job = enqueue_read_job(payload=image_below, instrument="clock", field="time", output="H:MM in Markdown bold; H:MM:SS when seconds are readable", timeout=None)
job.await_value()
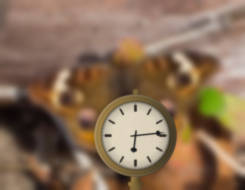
**6:14**
